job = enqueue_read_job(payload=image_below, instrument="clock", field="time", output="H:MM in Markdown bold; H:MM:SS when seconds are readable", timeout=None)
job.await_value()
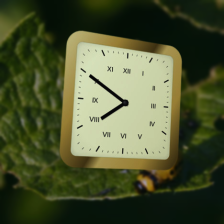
**7:50**
